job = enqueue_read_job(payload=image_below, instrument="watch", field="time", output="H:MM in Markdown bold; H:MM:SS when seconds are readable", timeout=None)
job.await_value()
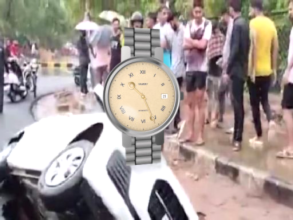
**10:26**
